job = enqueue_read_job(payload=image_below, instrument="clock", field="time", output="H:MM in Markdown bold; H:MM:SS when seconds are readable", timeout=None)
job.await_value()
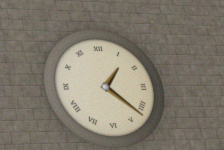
**1:22**
